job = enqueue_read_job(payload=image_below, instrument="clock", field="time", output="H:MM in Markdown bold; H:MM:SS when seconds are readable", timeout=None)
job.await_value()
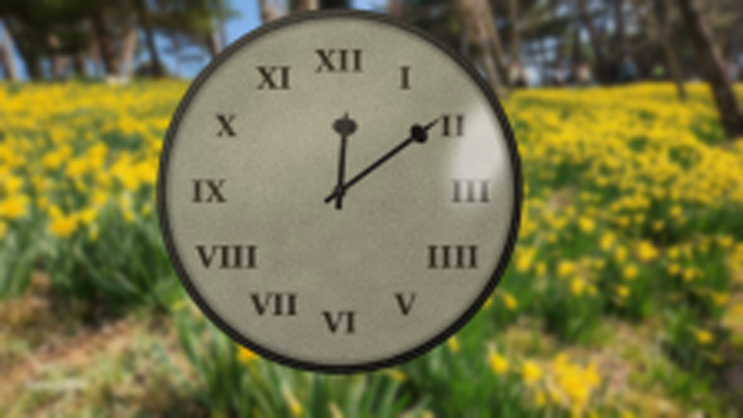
**12:09**
